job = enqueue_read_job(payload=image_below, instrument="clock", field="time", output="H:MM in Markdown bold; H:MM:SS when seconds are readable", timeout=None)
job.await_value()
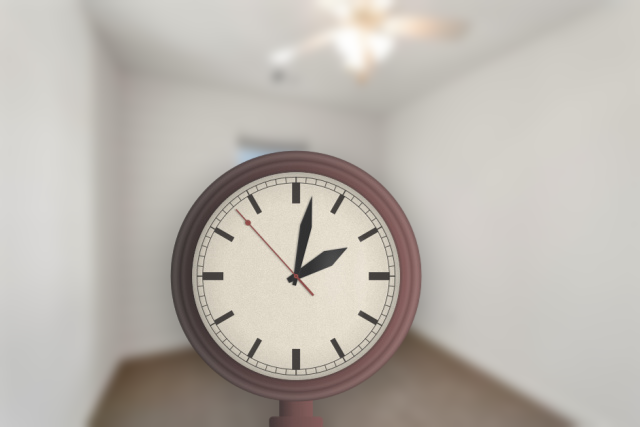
**2:01:53**
